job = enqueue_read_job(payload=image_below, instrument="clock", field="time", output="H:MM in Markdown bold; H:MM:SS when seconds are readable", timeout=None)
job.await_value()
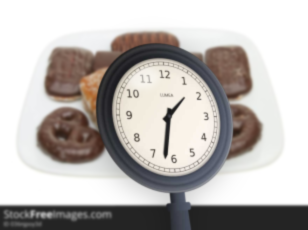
**1:32**
